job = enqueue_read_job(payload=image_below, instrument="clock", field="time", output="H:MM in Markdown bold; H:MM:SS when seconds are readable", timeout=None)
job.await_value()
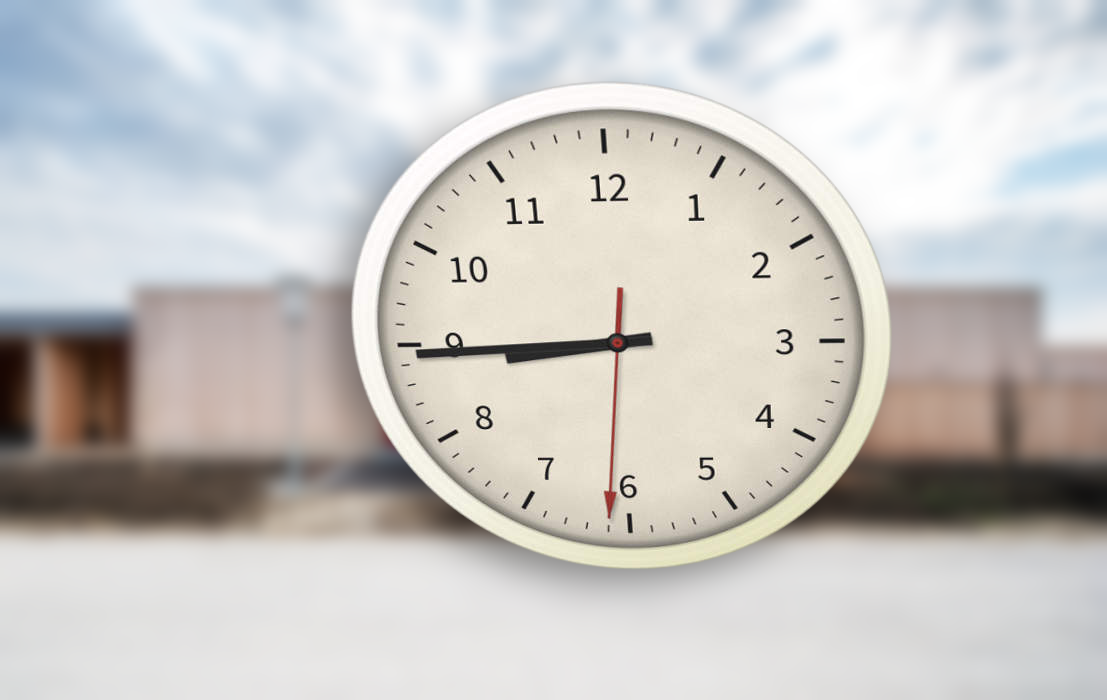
**8:44:31**
